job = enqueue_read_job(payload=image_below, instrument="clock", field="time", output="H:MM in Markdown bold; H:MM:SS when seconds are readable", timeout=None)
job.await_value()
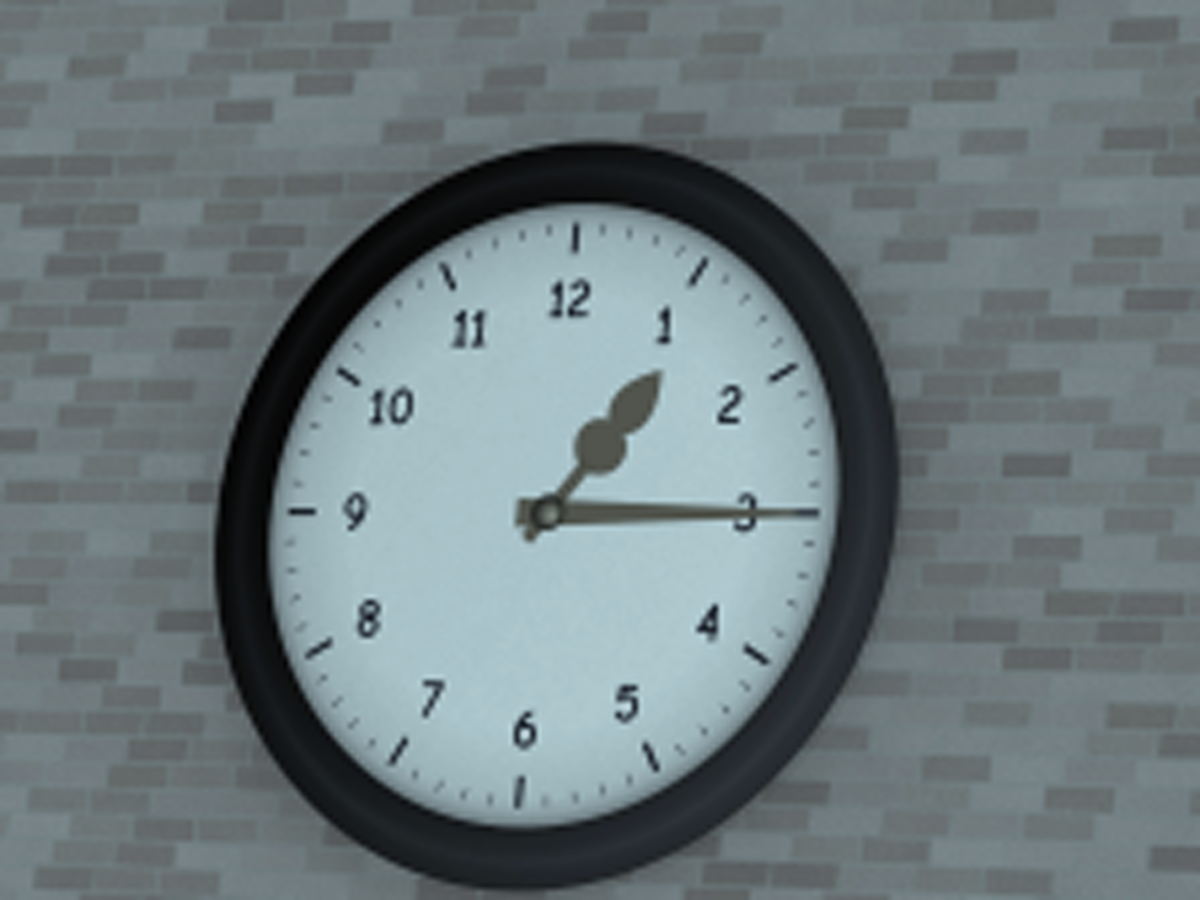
**1:15**
